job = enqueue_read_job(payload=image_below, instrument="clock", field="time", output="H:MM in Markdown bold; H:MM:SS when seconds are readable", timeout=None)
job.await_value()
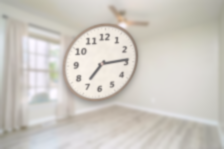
**7:14**
